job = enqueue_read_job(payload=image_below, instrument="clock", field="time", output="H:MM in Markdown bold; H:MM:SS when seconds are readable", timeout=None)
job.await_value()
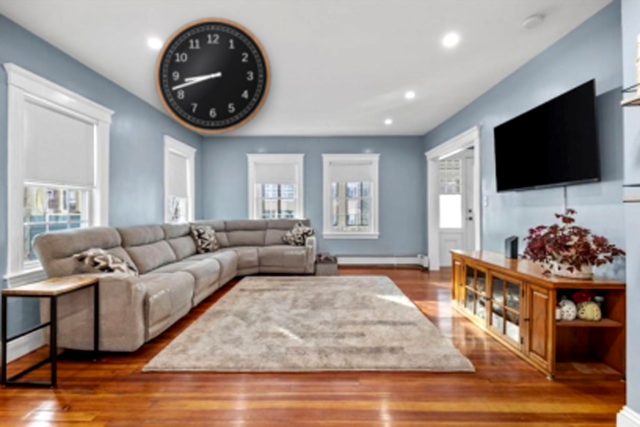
**8:42**
